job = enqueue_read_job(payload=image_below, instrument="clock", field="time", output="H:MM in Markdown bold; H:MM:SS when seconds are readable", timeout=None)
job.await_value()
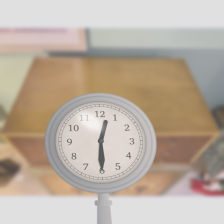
**12:30**
